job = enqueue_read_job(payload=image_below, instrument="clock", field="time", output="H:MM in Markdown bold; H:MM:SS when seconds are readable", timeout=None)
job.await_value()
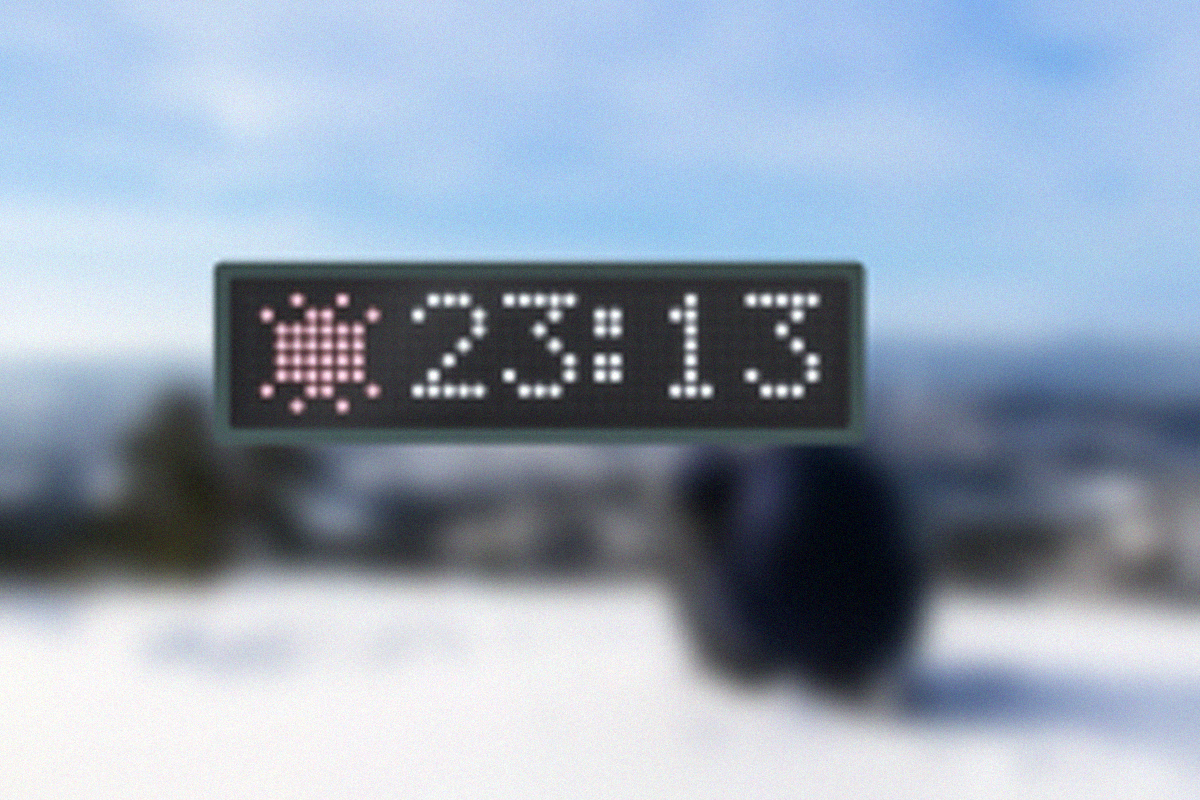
**23:13**
